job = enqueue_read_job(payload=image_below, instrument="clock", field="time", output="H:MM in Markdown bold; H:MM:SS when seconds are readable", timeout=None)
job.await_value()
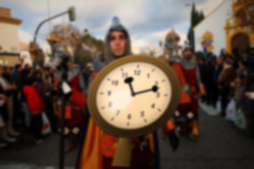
**11:12**
